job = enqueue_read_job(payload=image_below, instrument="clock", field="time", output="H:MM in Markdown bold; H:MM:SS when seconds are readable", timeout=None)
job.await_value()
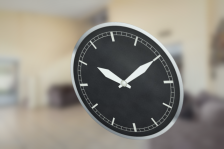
**10:10**
